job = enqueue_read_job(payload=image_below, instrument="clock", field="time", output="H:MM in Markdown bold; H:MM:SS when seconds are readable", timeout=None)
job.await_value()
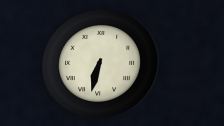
**6:32**
